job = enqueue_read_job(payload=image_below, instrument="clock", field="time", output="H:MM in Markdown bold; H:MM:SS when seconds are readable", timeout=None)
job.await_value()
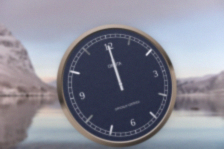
**12:00**
